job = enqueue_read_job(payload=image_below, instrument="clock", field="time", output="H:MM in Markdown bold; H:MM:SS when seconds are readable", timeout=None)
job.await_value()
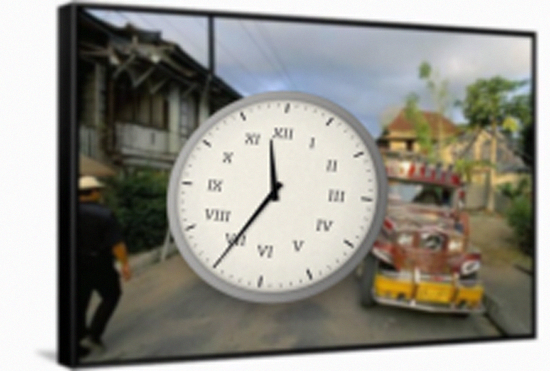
**11:35**
